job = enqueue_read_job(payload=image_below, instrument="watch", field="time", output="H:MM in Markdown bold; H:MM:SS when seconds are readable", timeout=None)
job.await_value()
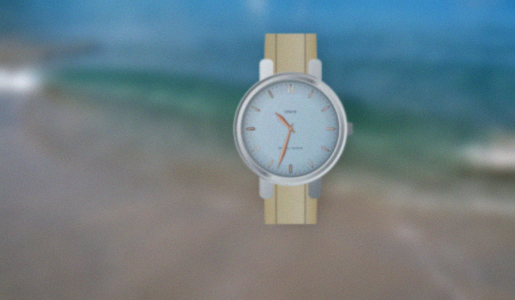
**10:33**
